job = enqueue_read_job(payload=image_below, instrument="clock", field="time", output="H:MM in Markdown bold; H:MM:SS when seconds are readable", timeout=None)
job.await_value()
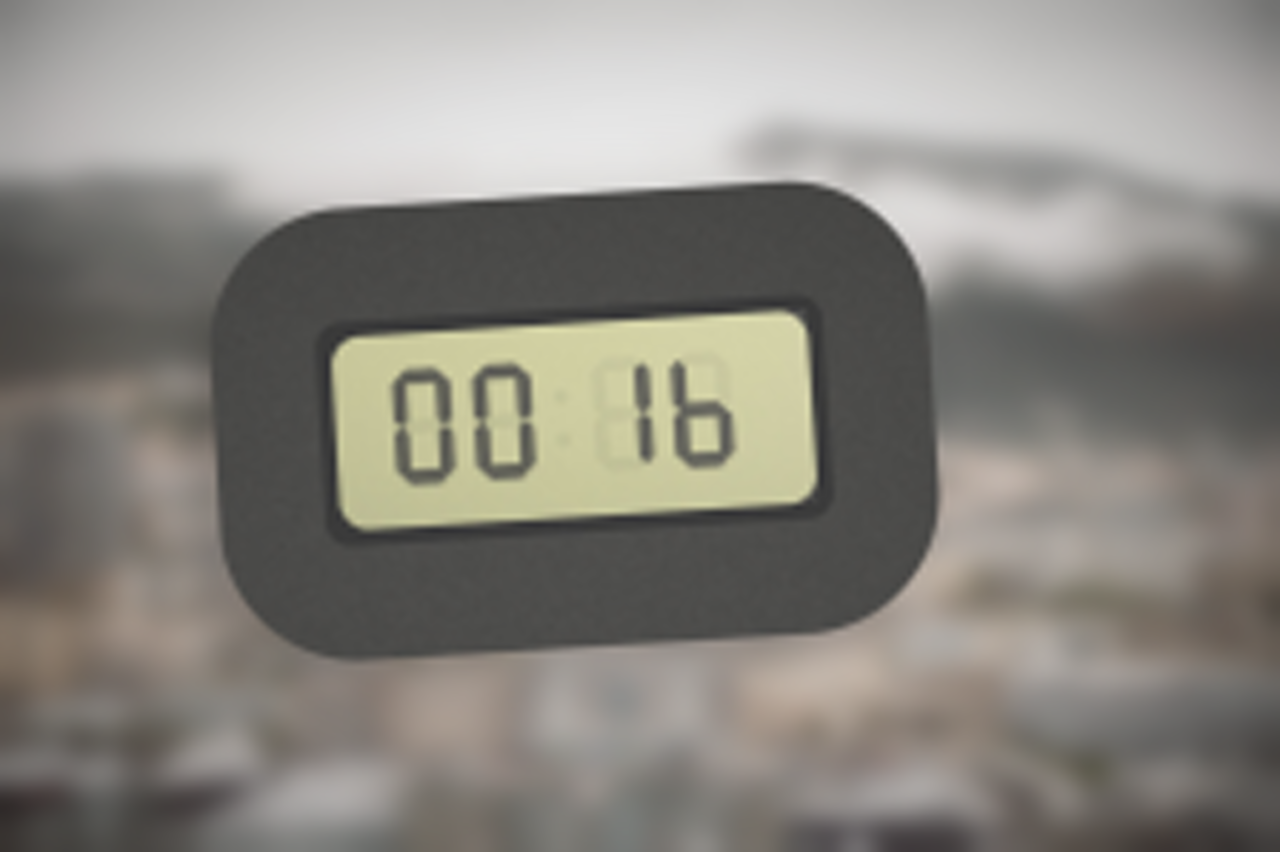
**0:16**
